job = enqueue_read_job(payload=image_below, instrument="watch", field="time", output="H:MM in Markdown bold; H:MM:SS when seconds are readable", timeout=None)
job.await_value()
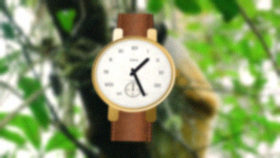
**1:26**
